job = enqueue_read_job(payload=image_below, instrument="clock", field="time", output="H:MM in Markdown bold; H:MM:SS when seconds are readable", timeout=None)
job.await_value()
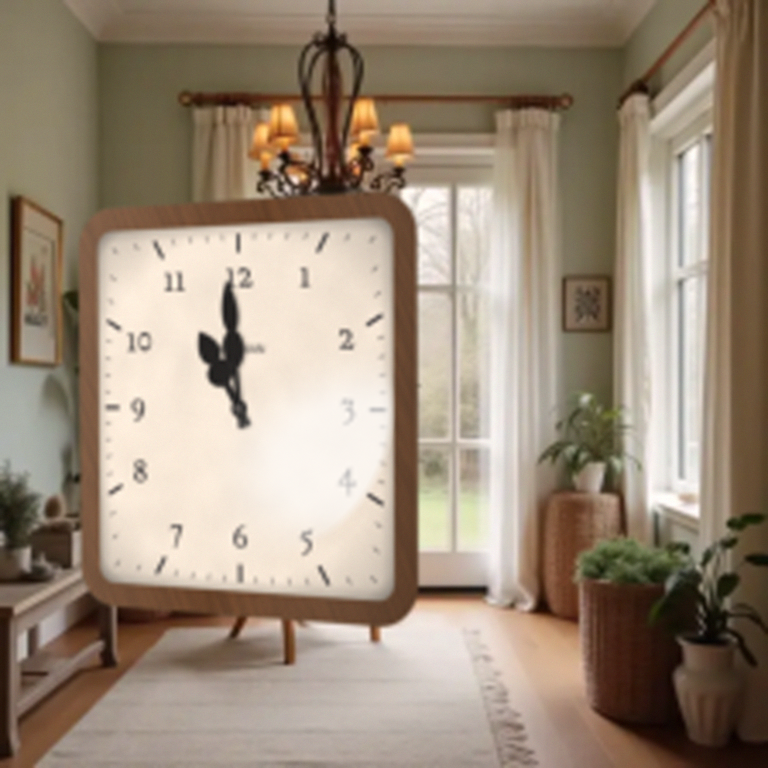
**10:59**
